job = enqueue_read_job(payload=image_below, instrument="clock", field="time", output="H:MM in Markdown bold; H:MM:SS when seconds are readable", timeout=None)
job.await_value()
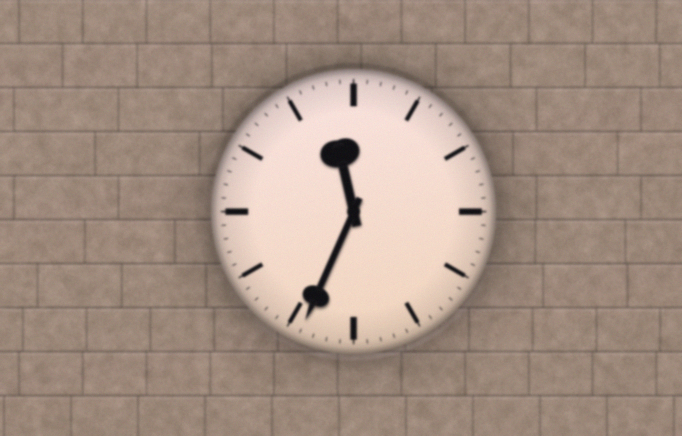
**11:34**
